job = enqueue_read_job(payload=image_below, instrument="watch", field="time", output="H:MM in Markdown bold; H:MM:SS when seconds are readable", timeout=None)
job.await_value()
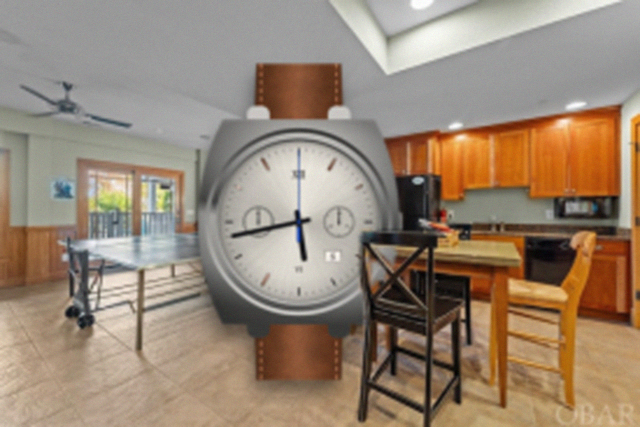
**5:43**
